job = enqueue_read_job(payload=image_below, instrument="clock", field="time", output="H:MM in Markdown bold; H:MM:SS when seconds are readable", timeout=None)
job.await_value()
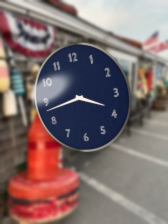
**3:43**
